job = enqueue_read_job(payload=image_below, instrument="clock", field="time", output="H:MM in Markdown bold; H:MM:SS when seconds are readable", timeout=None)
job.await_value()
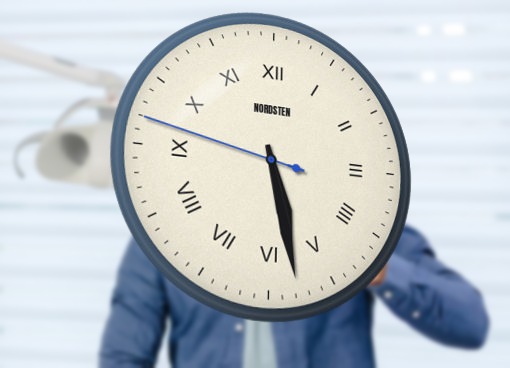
**5:27:47**
